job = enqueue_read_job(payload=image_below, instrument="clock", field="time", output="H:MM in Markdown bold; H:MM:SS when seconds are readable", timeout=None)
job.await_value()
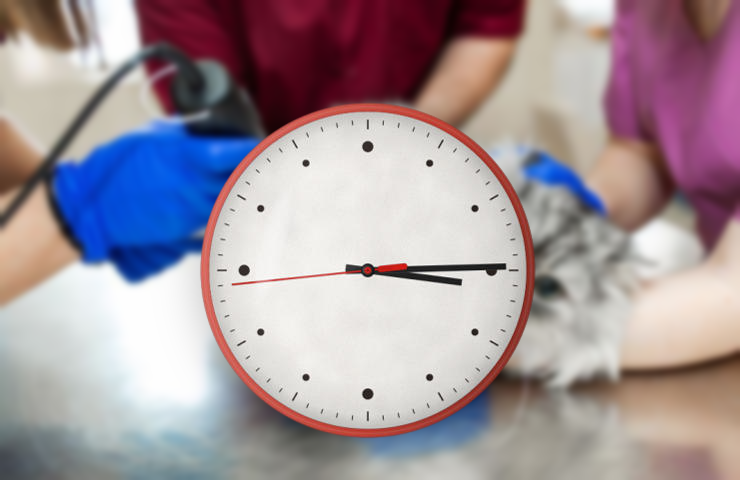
**3:14:44**
